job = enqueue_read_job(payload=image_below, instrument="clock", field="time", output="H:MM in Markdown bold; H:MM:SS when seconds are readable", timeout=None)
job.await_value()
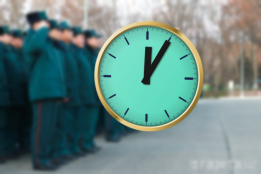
**12:05**
